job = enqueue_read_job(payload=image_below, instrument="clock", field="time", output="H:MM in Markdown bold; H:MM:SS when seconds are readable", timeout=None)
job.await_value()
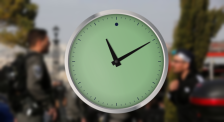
**11:10**
